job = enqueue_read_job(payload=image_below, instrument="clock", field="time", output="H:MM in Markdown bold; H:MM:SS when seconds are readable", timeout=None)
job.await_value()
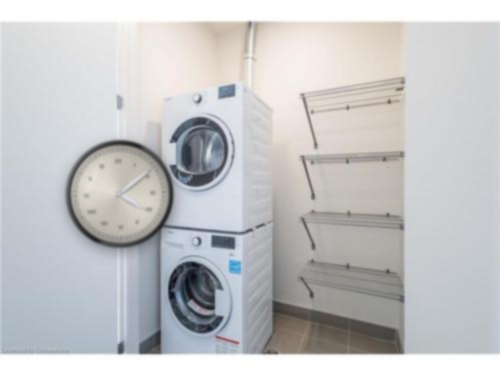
**4:09**
